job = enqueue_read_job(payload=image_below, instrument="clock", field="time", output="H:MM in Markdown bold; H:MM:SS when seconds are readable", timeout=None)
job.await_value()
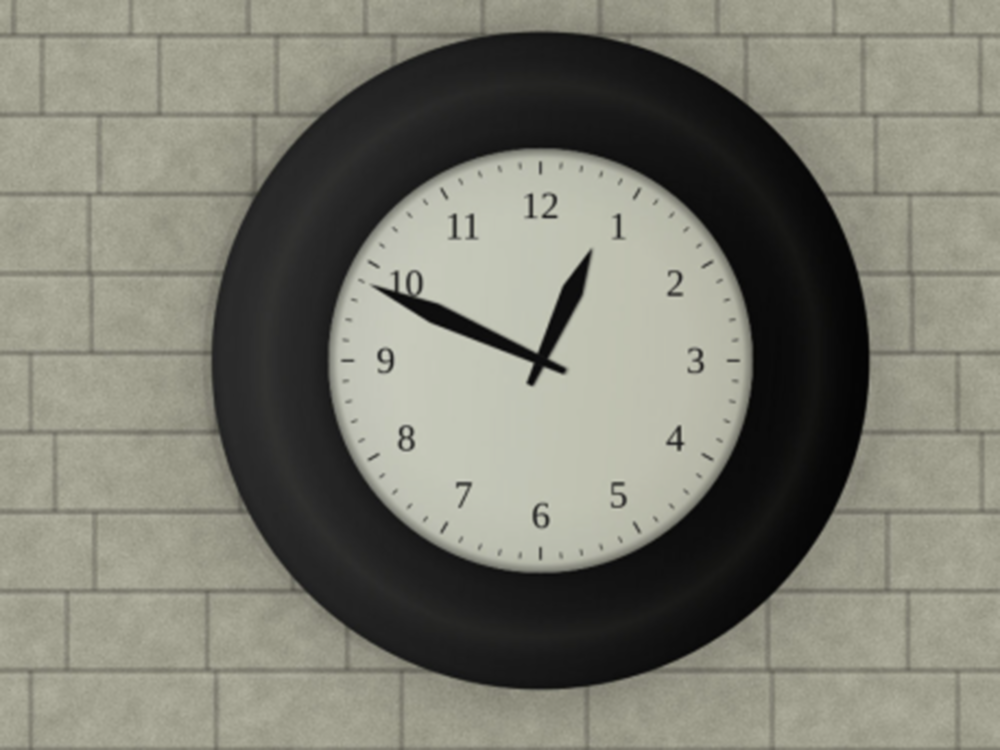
**12:49**
